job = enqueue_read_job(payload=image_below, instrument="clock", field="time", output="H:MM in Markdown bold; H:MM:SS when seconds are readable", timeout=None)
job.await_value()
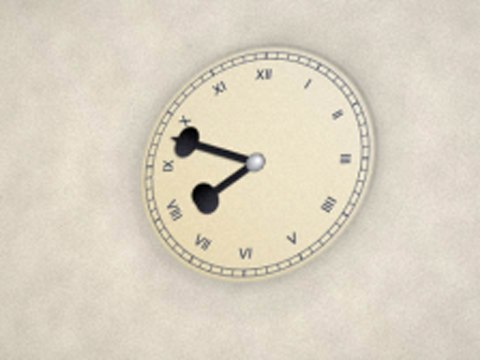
**7:48**
